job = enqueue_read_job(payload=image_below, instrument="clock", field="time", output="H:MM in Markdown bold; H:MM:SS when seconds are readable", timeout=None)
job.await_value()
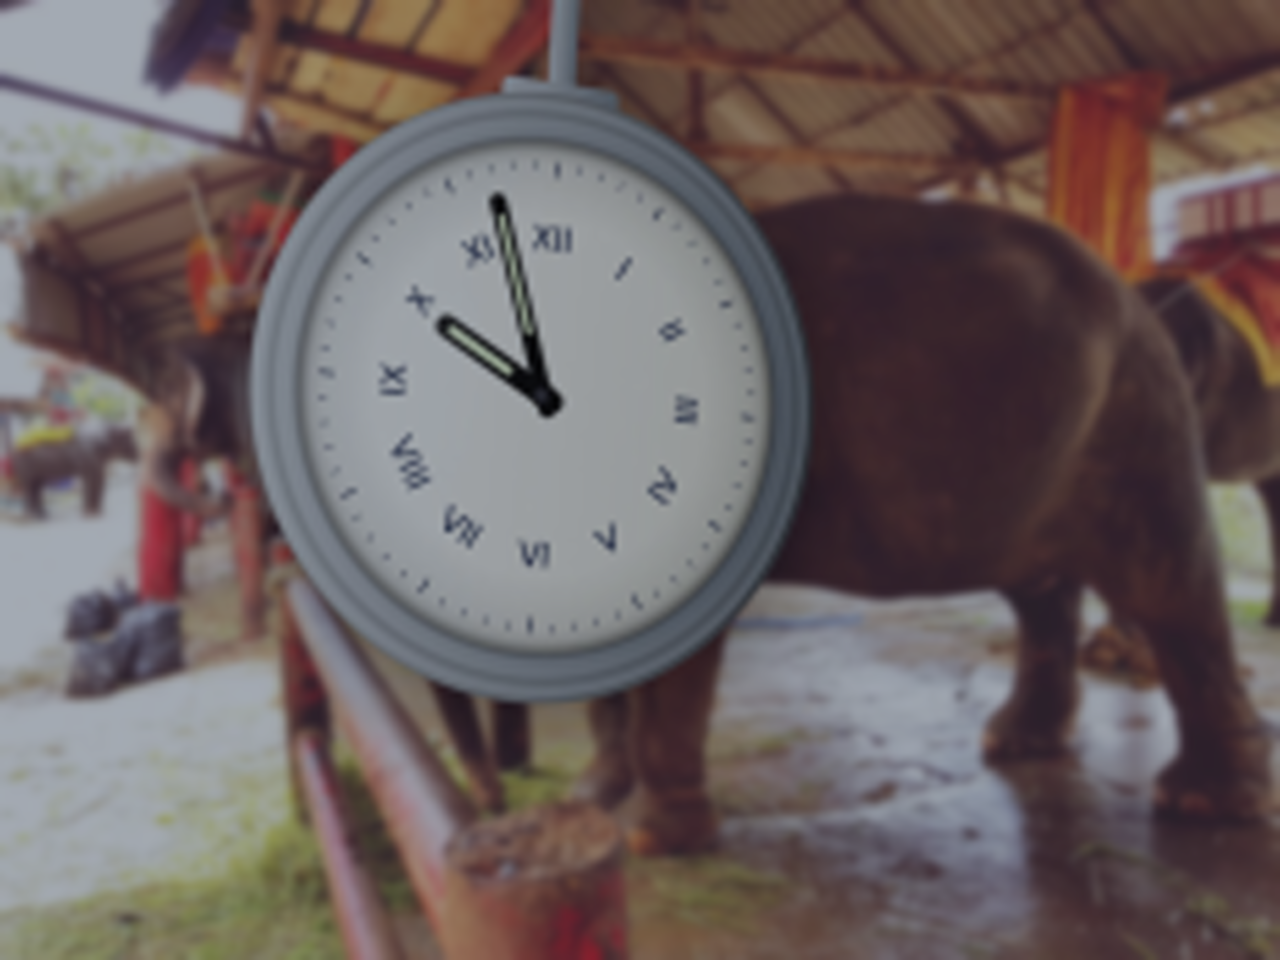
**9:57**
